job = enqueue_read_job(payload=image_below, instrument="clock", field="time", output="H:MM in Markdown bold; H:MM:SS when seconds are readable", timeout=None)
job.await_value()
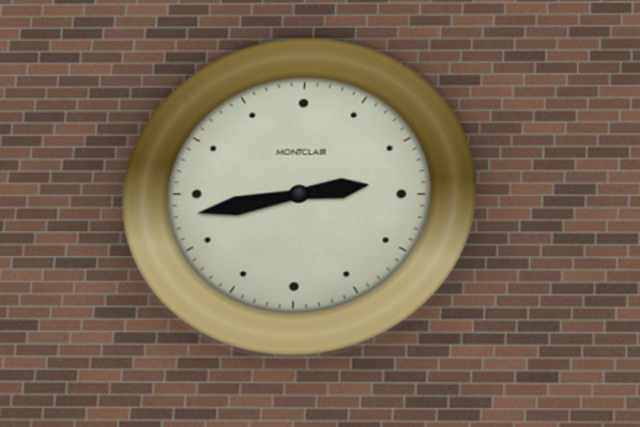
**2:43**
